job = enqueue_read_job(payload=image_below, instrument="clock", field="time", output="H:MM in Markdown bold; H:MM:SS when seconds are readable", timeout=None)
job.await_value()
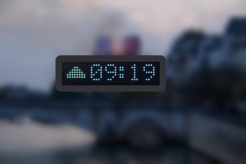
**9:19**
